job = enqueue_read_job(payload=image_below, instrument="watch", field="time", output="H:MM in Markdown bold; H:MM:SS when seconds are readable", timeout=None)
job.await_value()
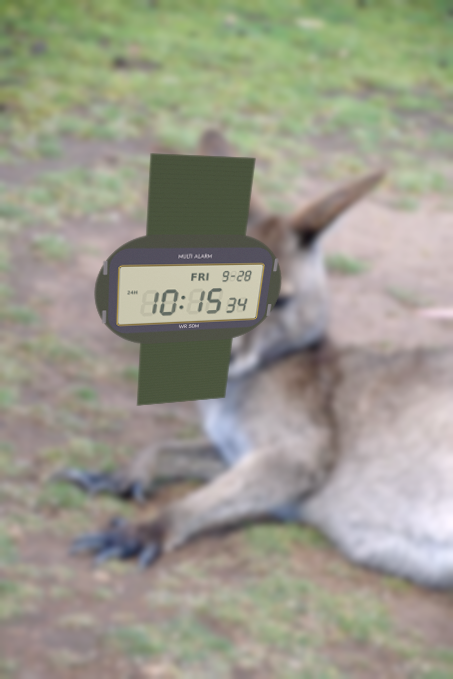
**10:15:34**
